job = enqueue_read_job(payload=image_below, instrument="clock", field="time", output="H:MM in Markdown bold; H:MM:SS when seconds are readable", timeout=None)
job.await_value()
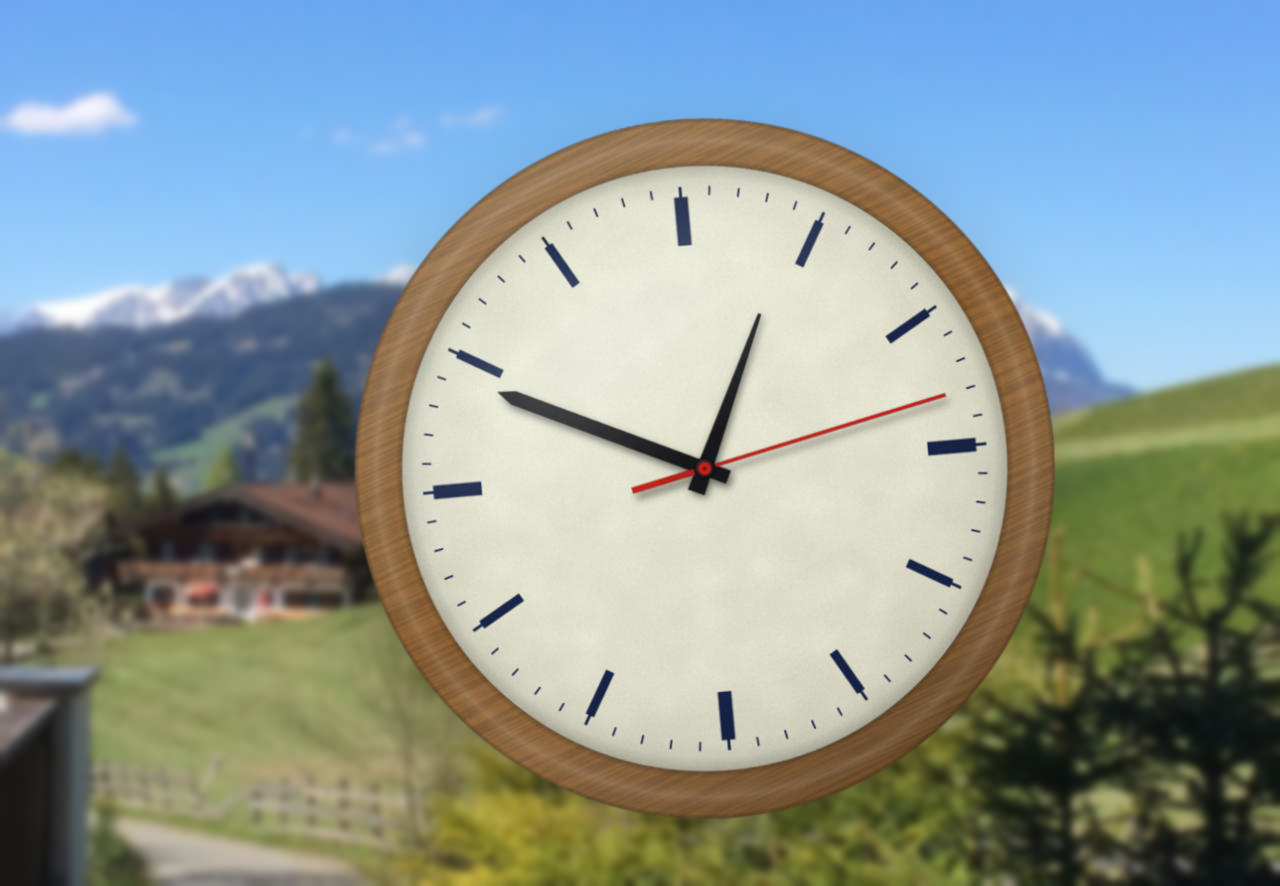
**12:49:13**
